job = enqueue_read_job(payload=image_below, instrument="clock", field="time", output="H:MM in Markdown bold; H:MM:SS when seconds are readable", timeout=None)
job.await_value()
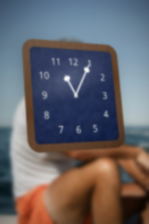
**11:05**
